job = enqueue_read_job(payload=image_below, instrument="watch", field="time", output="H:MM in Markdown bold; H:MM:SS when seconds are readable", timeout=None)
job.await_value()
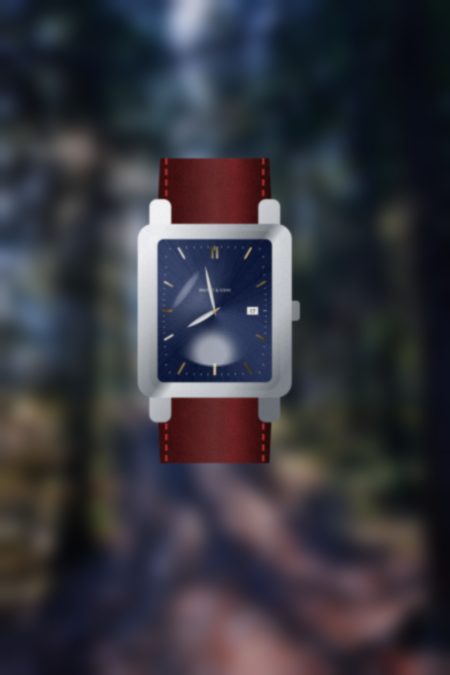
**7:58**
